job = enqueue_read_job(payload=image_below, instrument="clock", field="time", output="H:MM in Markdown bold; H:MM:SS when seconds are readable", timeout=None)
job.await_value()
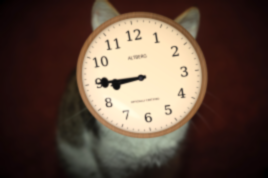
**8:45**
